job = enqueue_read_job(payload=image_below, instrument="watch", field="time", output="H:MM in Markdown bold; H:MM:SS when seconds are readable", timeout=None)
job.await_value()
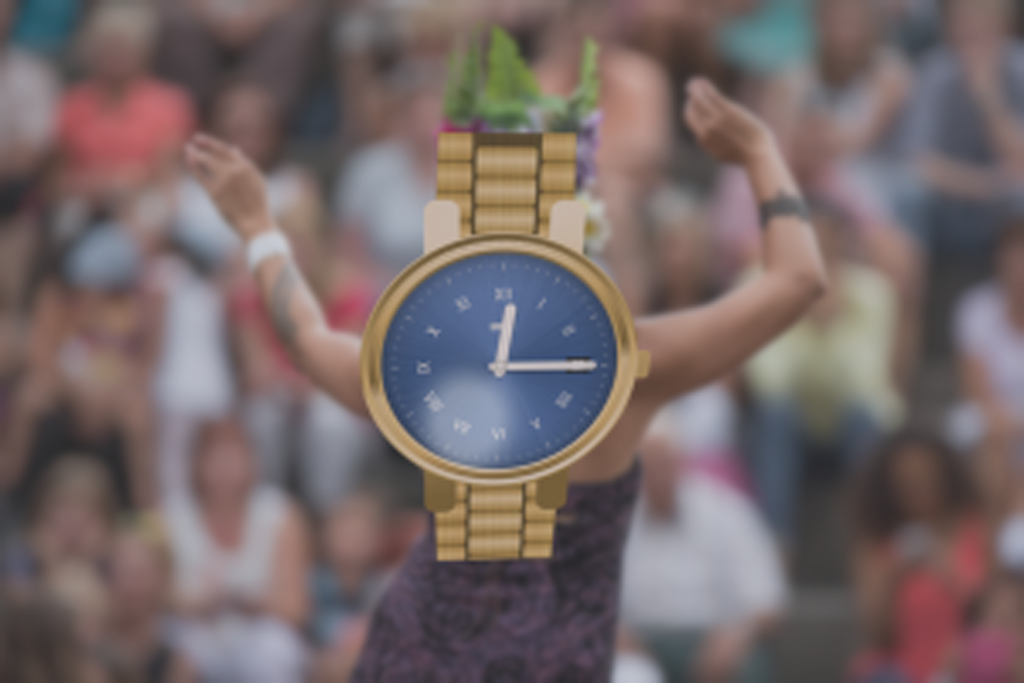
**12:15**
